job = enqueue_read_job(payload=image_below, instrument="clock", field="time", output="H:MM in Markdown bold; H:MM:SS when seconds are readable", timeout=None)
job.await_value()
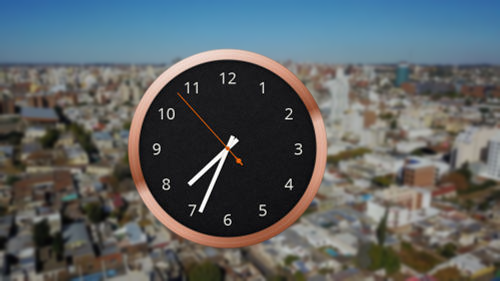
**7:33:53**
